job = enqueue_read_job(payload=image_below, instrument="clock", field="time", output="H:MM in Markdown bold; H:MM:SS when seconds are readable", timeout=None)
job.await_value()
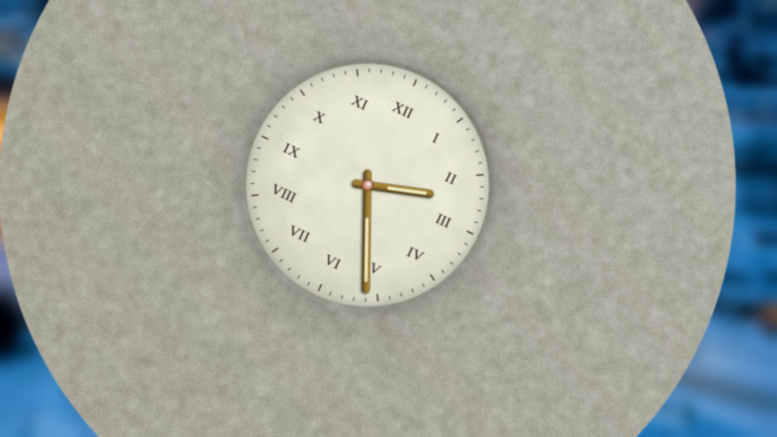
**2:26**
